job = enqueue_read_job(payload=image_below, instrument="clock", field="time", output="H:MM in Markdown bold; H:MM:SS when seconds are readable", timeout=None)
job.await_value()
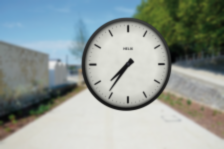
**7:36**
